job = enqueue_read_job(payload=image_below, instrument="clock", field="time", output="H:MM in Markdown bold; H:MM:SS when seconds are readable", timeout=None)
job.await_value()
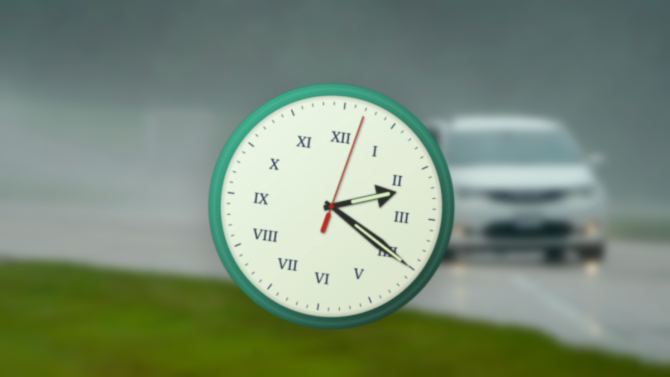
**2:20:02**
